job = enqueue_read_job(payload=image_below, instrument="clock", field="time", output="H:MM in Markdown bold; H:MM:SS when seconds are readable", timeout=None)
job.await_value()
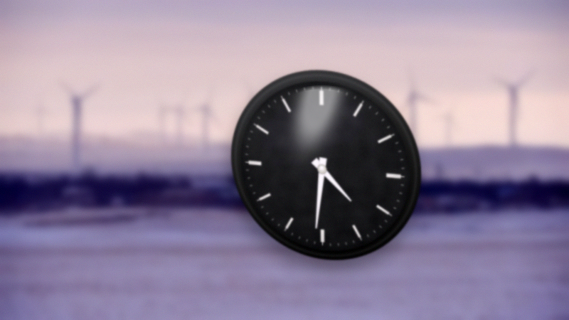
**4:31**
